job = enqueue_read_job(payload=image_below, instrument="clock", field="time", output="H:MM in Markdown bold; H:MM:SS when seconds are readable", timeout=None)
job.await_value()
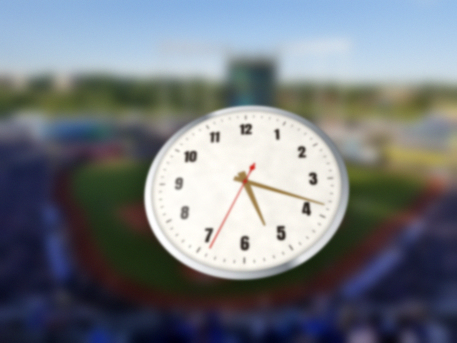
**5:18:34**
